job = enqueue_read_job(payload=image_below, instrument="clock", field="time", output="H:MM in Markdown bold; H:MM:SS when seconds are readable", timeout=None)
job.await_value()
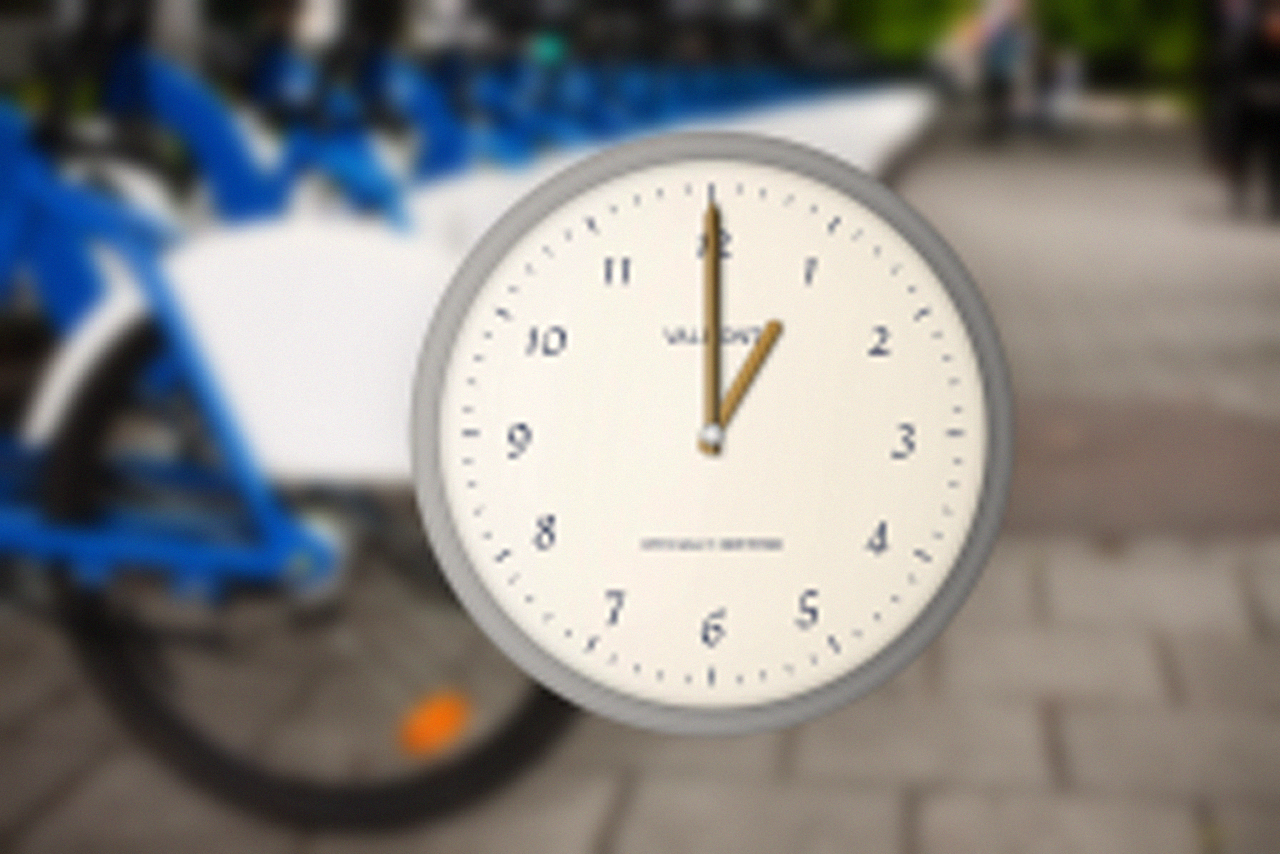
**1:00**
